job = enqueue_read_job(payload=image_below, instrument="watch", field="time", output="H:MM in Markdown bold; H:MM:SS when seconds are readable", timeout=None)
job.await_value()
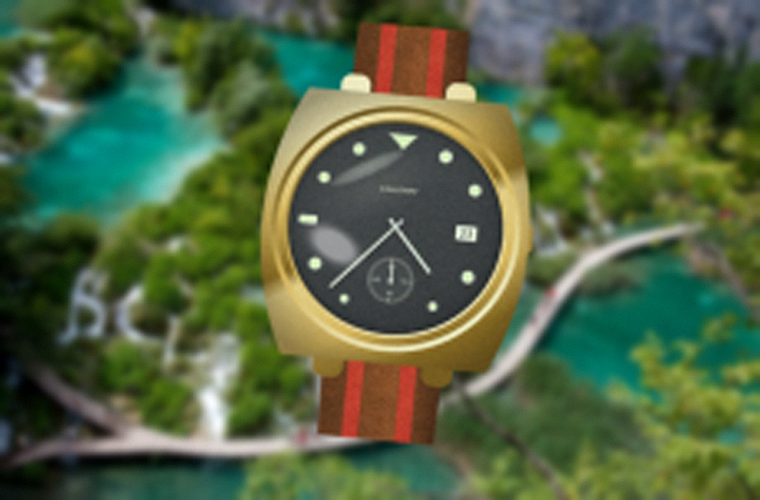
**4:37**
